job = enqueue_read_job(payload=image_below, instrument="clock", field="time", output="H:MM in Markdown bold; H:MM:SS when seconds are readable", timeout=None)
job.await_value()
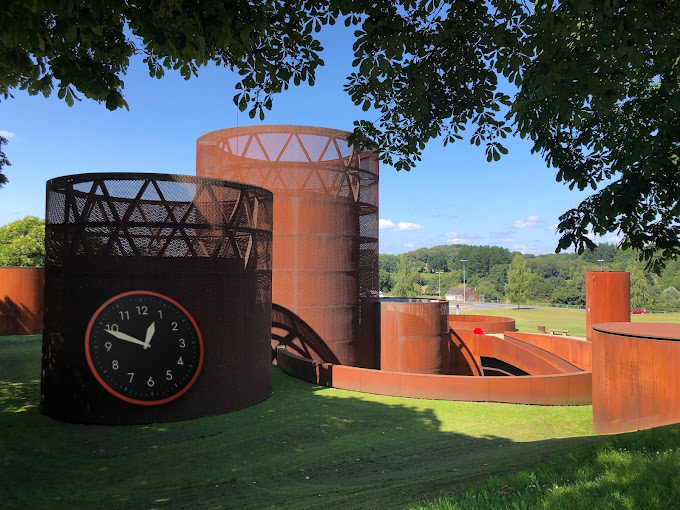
**12:49**
